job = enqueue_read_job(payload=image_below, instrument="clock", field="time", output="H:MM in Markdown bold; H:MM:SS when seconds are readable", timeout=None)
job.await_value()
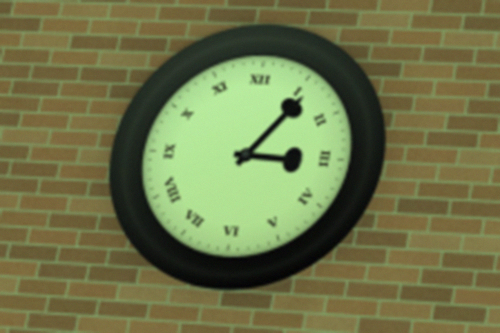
**3:06**
